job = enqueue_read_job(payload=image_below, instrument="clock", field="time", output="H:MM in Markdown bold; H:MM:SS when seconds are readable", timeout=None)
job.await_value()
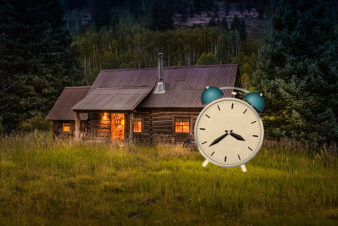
**3:38**
